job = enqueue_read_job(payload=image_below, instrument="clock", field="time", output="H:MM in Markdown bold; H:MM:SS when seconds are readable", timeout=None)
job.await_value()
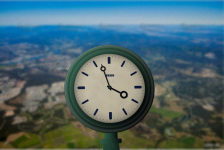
**3:57**
